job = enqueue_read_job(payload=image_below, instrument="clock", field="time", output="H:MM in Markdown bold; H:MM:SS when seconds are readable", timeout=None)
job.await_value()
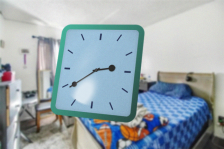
**2:39**
